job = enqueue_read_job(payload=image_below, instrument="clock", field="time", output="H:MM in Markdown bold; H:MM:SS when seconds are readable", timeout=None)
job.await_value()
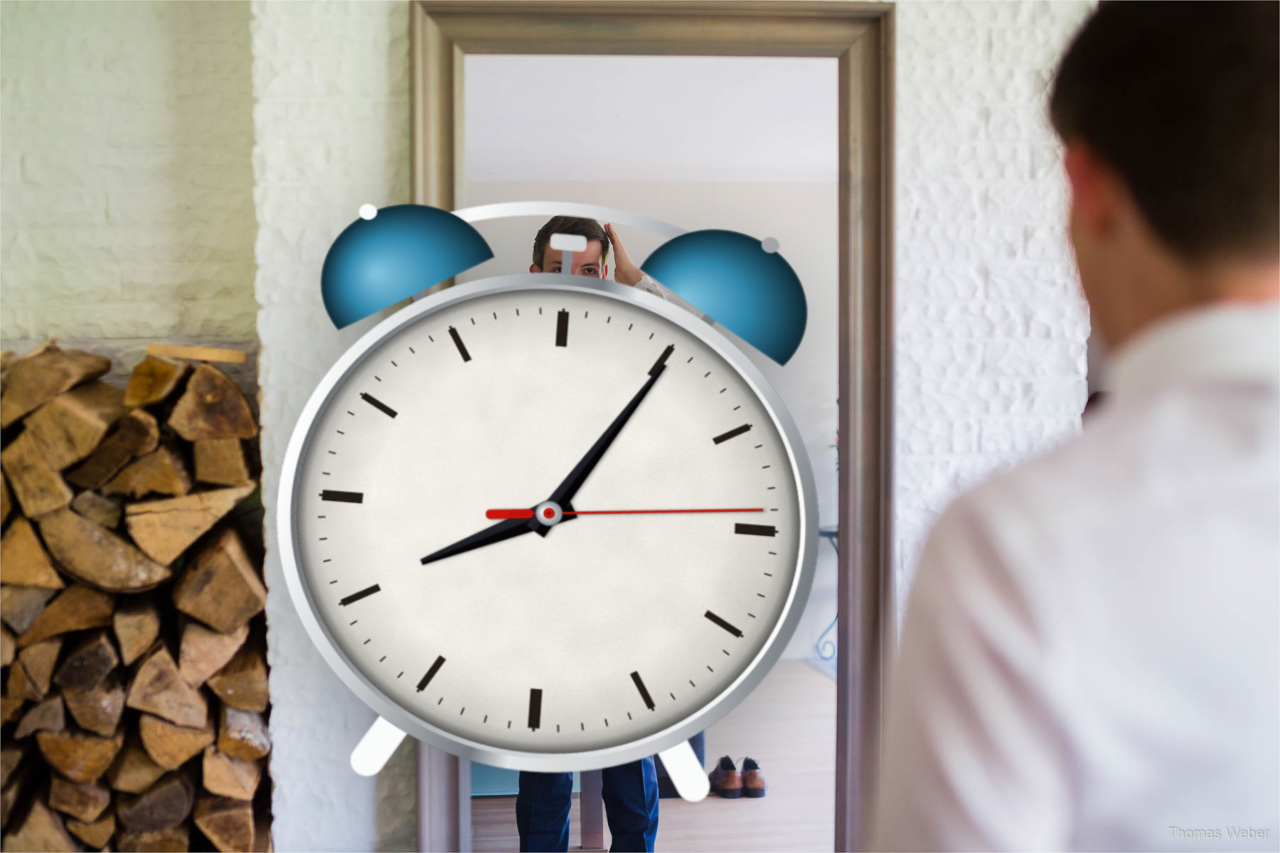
**8:05:14**
